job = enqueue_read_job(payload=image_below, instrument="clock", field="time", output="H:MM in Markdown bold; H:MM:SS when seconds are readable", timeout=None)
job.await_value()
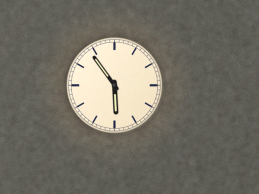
**5:54**
